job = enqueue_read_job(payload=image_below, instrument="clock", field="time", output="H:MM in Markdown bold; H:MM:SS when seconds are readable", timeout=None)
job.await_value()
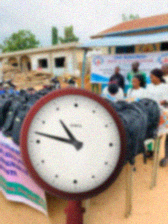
**10:47**
